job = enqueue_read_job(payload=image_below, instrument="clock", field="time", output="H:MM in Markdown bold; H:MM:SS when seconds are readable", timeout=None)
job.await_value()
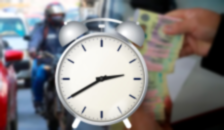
**2:40**
